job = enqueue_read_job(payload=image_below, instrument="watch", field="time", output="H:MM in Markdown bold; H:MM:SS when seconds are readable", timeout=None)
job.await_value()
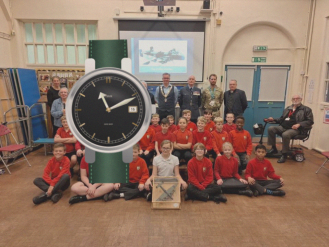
**11:11**
